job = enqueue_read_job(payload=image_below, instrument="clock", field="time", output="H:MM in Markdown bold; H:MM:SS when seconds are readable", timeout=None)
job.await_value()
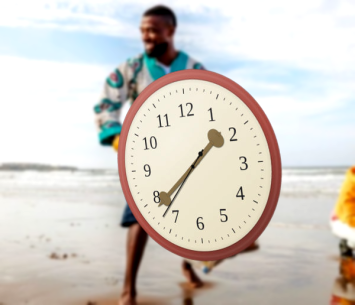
**1:38:37**
